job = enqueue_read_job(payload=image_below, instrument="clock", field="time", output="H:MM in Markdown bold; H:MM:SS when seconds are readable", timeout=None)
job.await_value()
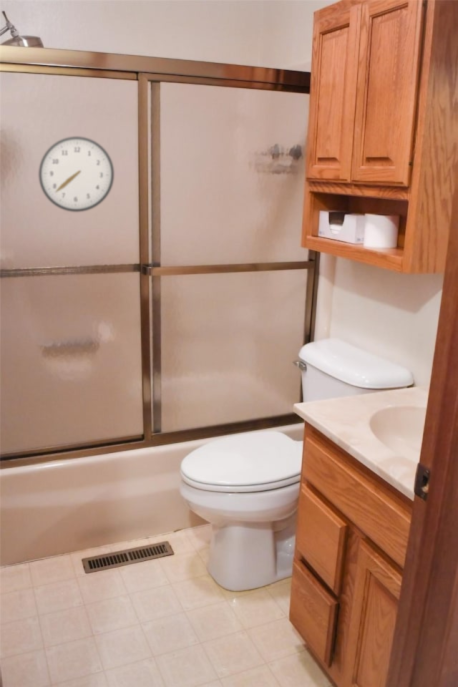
**7:38**
